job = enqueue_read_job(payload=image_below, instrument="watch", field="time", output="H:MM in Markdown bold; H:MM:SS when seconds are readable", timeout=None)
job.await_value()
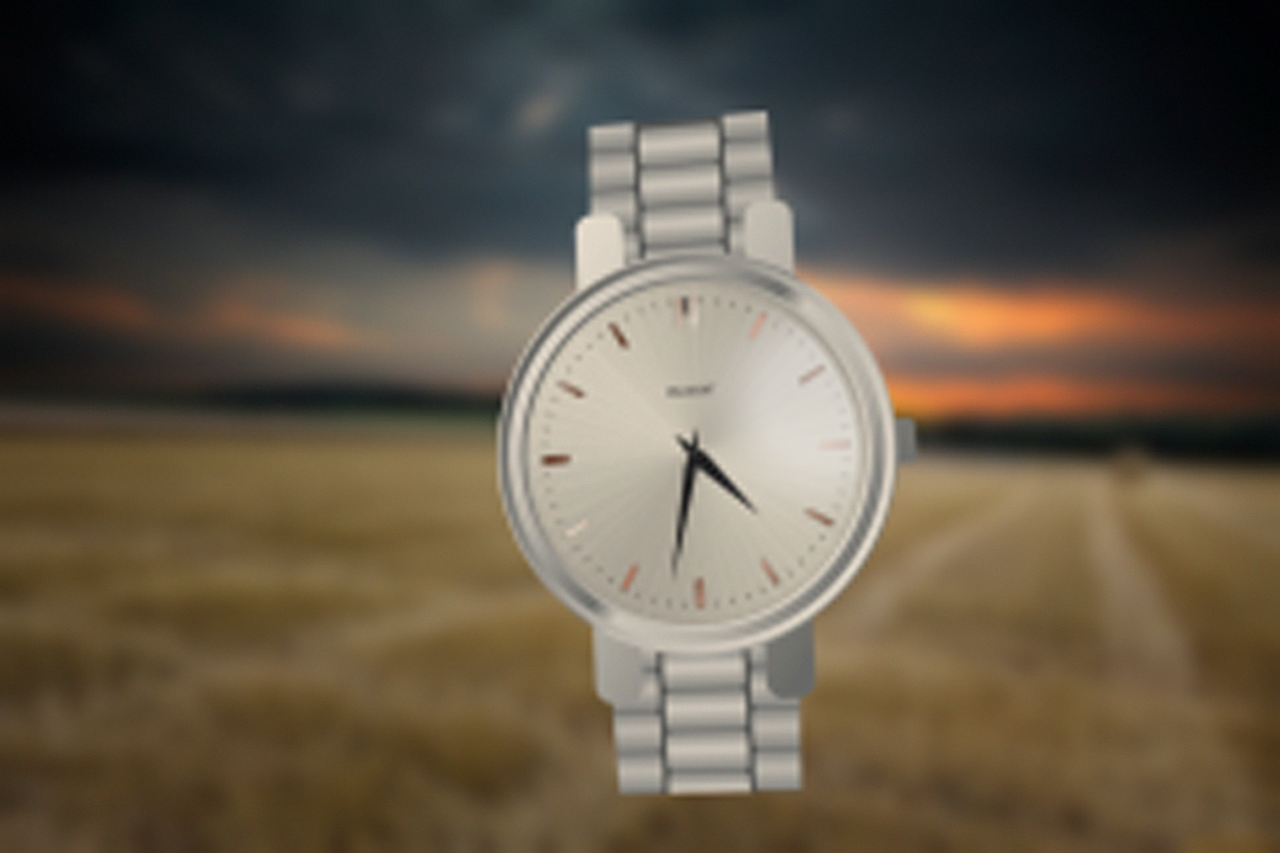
**4:32**
